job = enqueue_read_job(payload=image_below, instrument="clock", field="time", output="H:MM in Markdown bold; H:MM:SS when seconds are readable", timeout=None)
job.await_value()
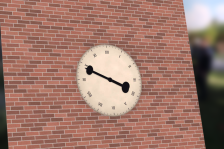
**3:49**
